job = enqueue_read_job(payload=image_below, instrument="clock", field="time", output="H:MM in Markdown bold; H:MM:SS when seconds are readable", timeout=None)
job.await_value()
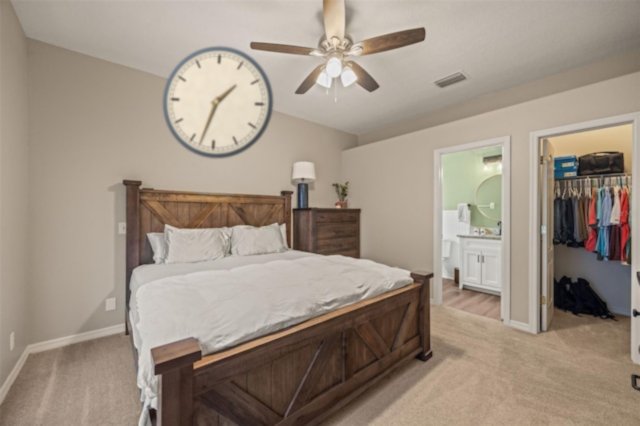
**1:33**
